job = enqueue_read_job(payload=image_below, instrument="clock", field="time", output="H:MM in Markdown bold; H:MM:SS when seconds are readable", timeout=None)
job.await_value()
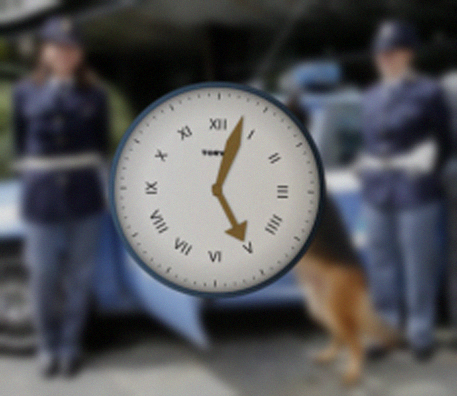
**5:03**
